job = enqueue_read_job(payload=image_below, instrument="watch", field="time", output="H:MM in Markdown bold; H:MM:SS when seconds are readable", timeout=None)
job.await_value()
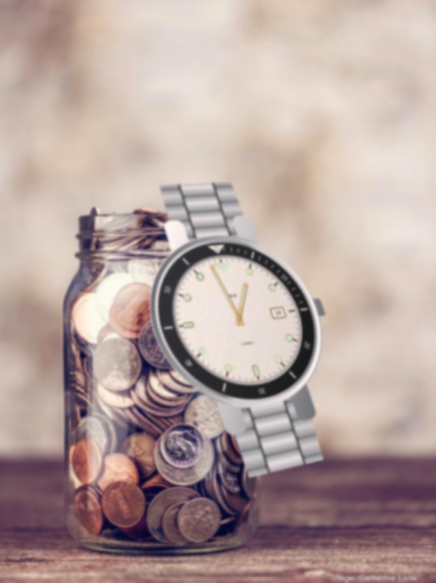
**12:58**
